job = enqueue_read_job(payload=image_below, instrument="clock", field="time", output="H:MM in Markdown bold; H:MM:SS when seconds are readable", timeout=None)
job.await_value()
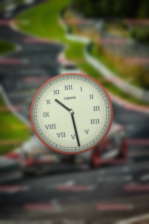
**10:29**
